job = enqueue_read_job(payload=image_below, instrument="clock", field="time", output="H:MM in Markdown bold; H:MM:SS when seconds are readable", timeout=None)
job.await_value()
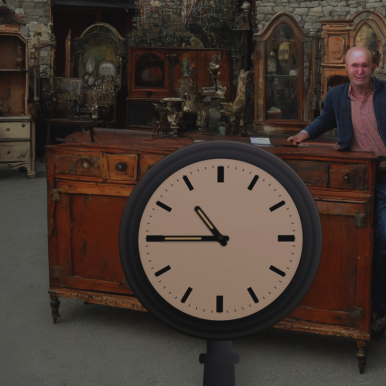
**10:45**
